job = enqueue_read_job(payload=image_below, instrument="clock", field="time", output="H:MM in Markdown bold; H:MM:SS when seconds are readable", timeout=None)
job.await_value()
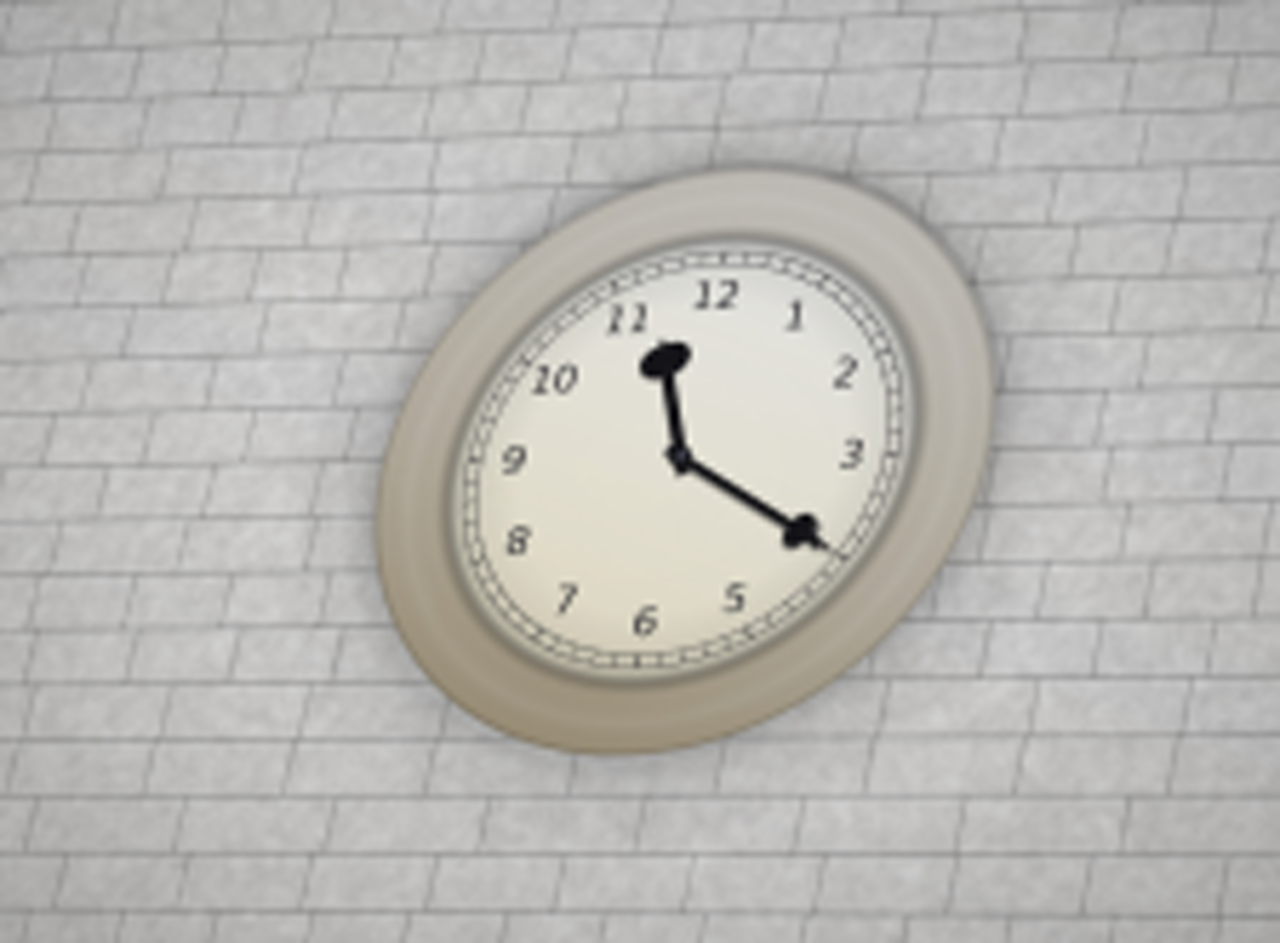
**11:20**
